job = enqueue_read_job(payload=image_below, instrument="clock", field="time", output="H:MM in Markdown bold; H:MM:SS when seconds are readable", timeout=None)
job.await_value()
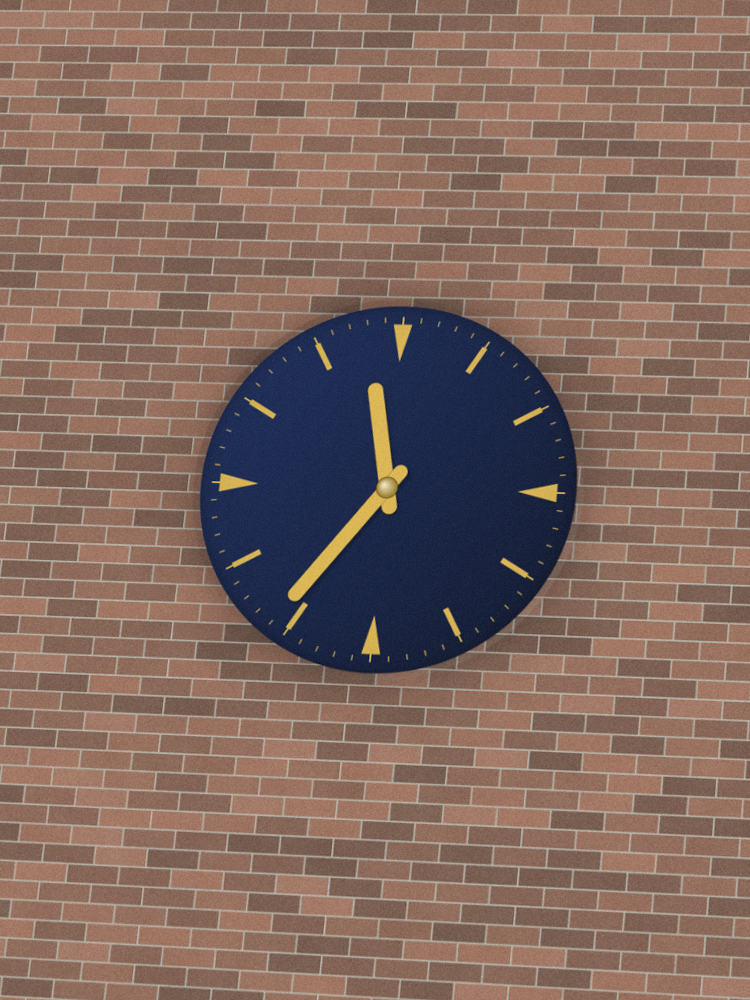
**11:36**
